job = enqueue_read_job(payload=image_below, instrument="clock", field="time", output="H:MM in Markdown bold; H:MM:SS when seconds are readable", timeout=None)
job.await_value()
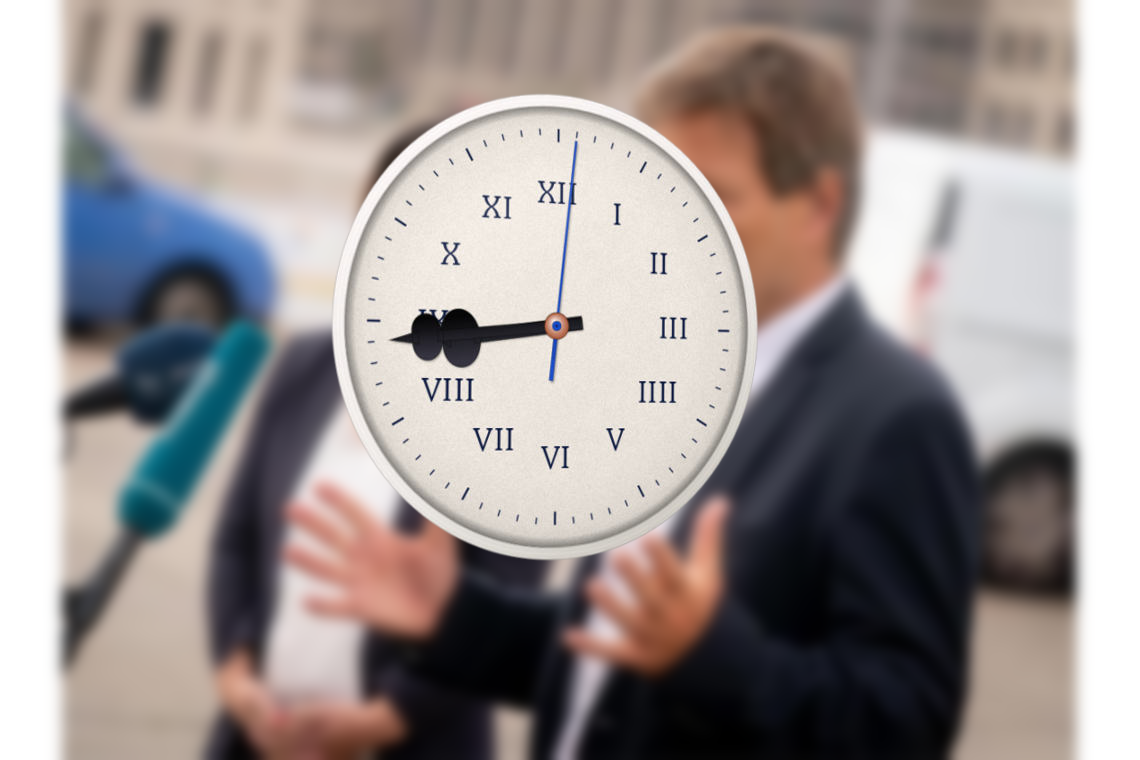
**8:44:01**
